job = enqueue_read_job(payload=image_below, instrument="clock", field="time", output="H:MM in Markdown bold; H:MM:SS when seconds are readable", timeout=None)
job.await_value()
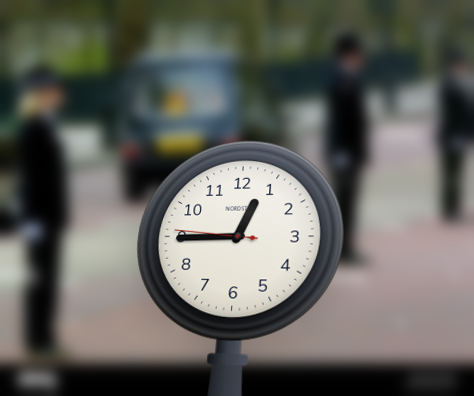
**12:44:46**
